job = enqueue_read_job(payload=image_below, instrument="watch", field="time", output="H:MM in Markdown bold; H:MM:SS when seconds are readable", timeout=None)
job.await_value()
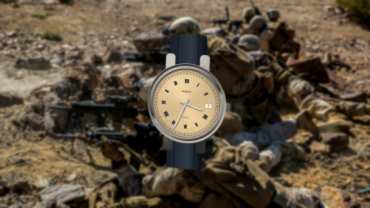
**3:34**
